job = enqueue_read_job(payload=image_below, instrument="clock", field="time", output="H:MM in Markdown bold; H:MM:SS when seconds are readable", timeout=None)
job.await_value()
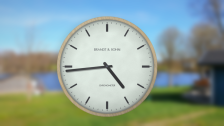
**4:44**
